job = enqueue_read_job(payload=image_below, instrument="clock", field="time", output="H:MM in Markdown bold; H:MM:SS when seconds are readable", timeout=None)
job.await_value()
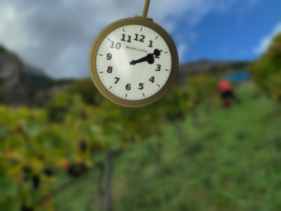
**2:09**
